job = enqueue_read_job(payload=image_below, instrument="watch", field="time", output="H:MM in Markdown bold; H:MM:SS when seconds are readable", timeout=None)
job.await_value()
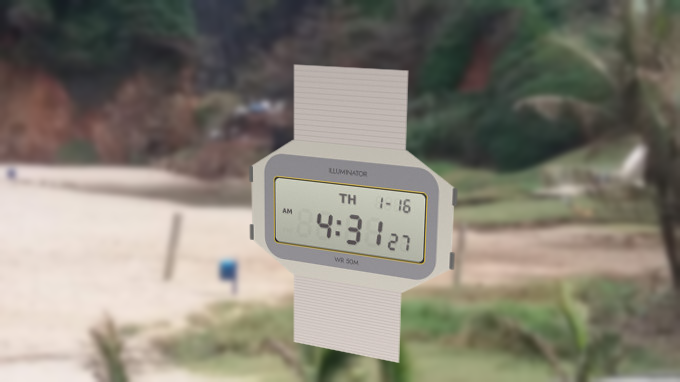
**4:31:27**
